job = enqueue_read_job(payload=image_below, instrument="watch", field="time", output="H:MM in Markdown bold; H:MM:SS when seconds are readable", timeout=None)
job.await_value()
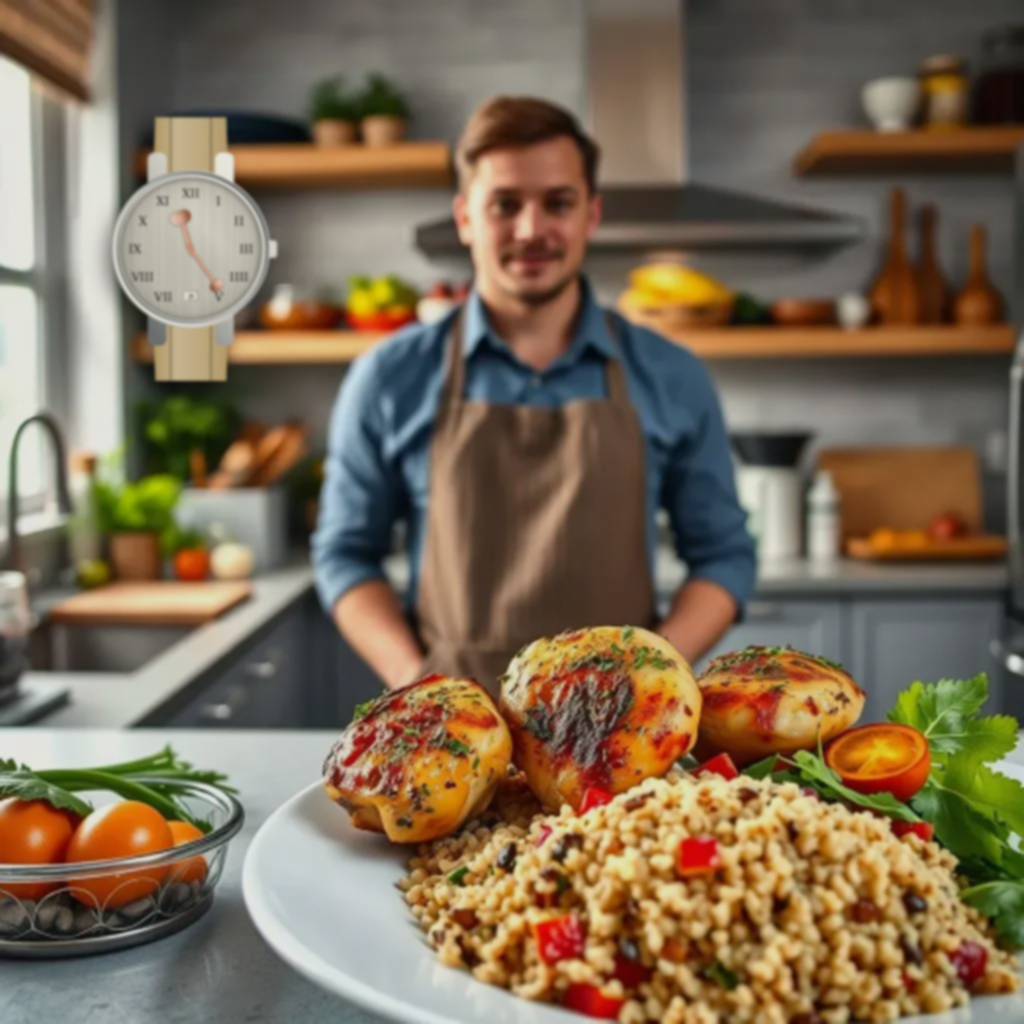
**11:24**
